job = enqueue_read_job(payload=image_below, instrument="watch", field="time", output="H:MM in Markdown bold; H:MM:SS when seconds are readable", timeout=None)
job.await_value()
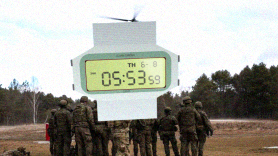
**5:53:59**
